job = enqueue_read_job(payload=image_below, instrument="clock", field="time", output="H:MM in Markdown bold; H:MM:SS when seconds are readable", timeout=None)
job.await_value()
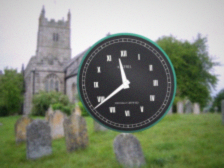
**11:39**
